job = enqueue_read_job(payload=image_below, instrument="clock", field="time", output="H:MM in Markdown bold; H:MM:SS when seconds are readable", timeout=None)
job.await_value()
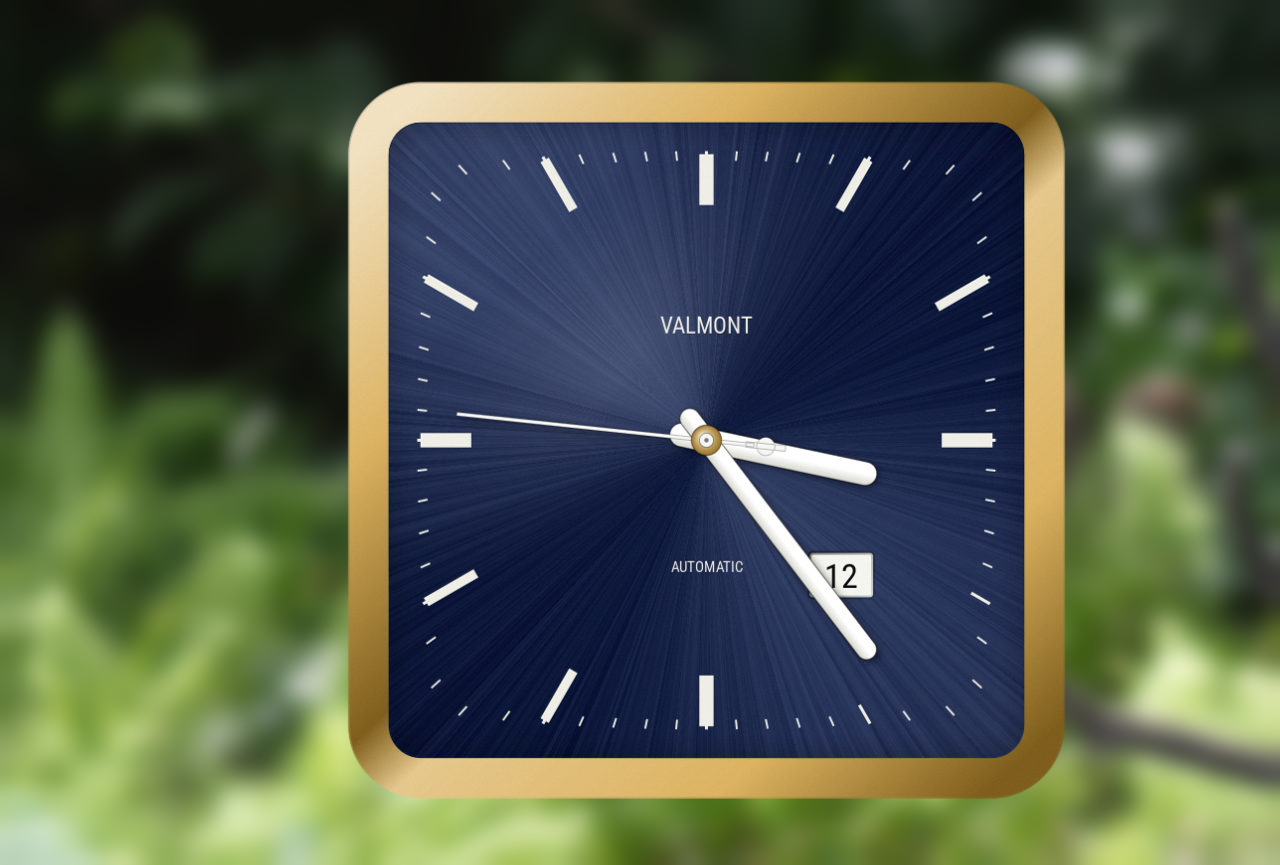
**3:23:46**
